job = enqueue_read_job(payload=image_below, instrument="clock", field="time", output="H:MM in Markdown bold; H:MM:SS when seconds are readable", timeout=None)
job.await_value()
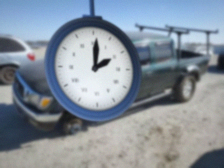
**2:01**
